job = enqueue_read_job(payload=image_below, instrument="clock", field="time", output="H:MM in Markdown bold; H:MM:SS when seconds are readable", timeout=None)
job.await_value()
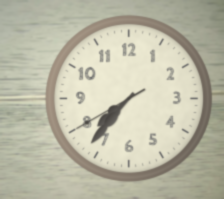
**7:36:40**
